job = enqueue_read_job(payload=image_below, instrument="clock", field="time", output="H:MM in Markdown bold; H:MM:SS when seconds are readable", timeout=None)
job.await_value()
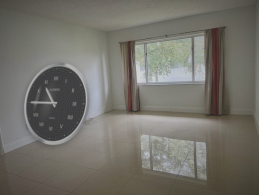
**10:45**
